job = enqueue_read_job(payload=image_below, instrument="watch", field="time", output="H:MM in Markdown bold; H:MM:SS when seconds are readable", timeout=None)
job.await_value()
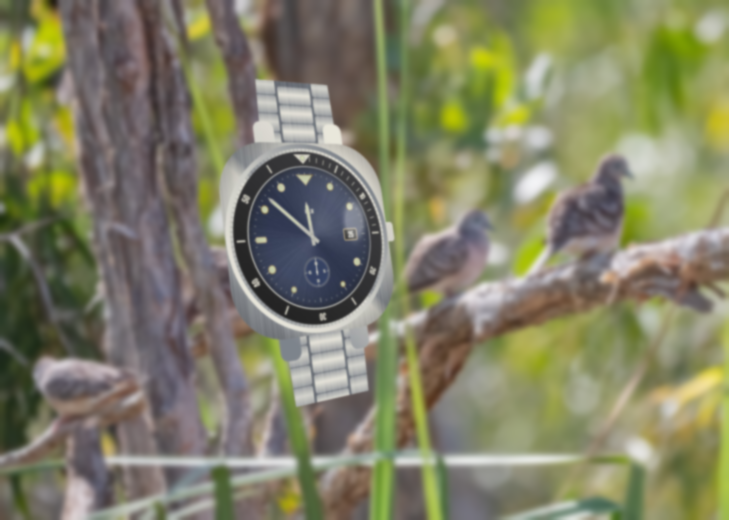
**11:52**
